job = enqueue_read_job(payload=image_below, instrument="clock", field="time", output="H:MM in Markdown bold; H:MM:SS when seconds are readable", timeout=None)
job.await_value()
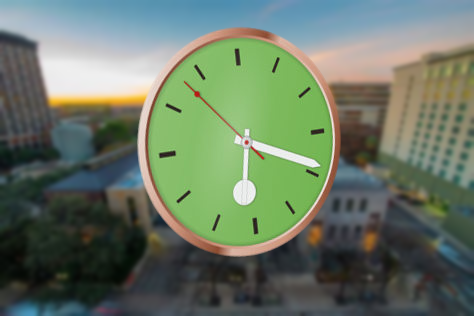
**6:18:53**
